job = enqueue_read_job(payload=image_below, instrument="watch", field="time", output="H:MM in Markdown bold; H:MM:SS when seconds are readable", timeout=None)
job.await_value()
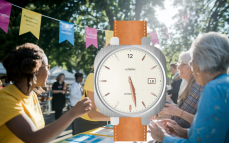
**5:28**
